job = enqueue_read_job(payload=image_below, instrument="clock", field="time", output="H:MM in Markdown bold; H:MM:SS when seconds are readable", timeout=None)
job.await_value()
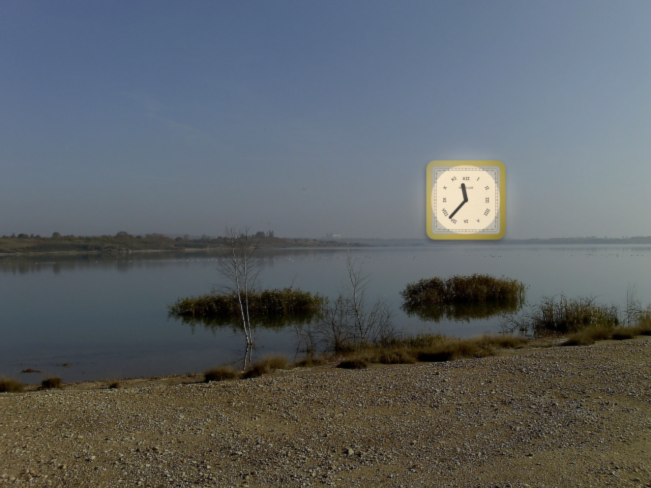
**11:37**
